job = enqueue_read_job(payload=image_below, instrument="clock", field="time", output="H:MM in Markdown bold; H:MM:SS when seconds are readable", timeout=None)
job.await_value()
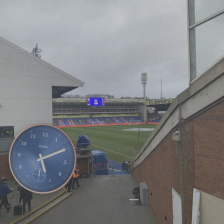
**5:10**
